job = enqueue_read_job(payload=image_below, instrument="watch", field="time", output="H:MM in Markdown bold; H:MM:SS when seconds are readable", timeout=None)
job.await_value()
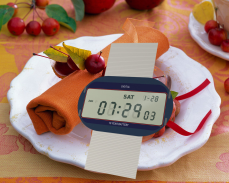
**7:29:03**
